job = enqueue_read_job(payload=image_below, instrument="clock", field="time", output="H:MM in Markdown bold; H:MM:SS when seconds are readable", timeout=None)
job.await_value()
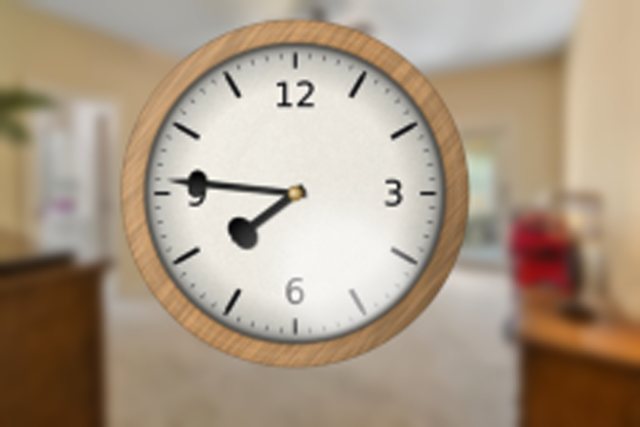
**7:46**
